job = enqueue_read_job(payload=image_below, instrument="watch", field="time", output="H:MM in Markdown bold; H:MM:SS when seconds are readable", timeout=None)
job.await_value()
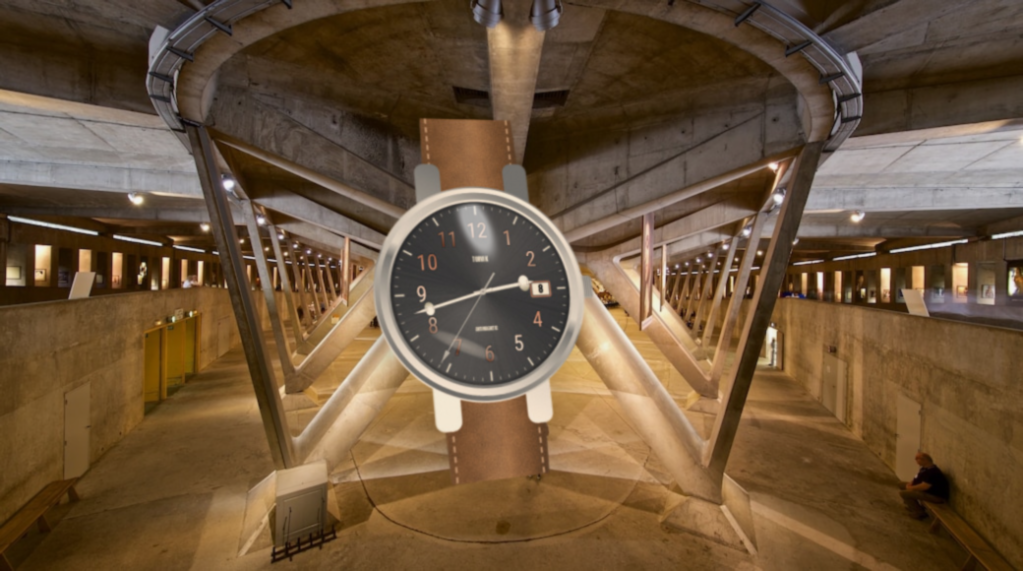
**2:42:36**
